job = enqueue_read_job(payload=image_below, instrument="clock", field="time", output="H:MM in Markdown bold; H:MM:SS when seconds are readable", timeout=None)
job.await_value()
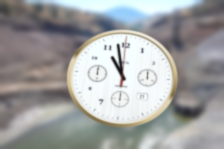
**10:58**
